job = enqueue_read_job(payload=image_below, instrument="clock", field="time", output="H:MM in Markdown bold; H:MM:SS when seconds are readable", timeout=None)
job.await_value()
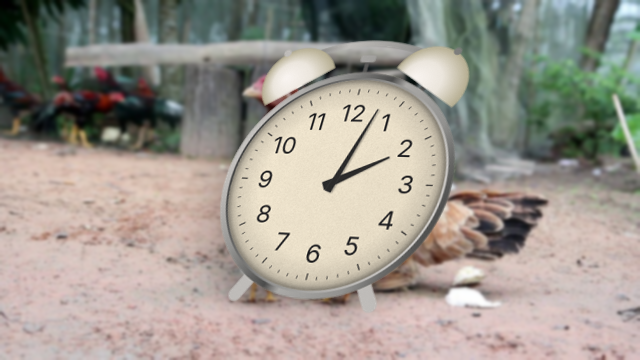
**2:03**
